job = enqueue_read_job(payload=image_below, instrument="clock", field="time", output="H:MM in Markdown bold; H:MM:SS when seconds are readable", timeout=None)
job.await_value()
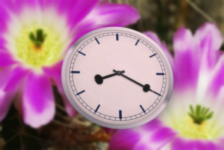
**8:20**
